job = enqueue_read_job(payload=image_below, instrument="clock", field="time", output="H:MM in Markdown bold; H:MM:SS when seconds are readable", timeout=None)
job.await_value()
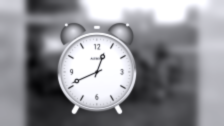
**12:41**
